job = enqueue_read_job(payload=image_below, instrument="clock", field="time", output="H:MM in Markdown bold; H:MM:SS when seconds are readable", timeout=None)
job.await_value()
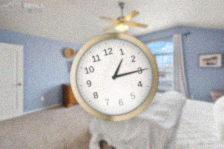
**1:15**
